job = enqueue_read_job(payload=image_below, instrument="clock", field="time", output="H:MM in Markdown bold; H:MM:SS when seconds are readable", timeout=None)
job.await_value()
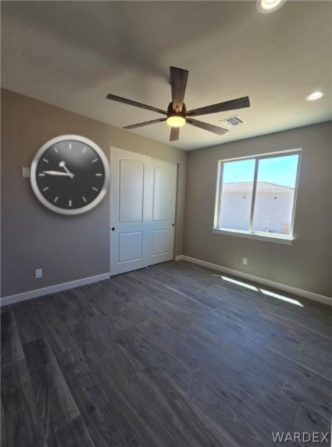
**10:46**
